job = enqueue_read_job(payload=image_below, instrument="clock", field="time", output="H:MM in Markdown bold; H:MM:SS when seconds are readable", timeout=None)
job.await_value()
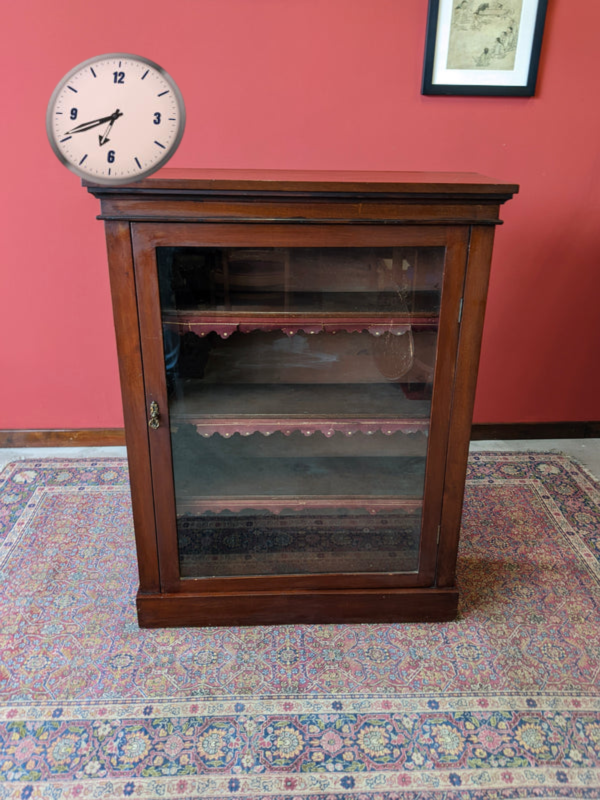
**6:41**
